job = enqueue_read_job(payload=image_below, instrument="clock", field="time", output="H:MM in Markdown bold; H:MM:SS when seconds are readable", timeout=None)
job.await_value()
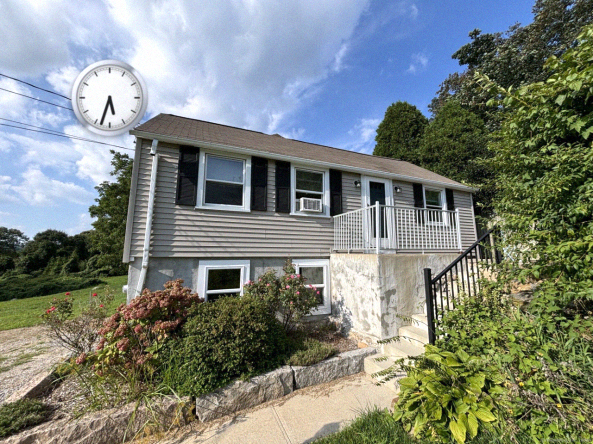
**5:33**
